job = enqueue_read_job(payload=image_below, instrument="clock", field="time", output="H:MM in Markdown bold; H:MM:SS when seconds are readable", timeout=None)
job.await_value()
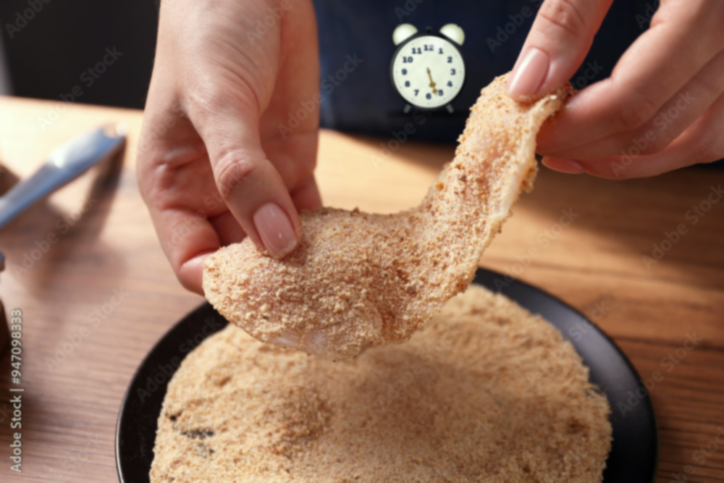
**5:27**
